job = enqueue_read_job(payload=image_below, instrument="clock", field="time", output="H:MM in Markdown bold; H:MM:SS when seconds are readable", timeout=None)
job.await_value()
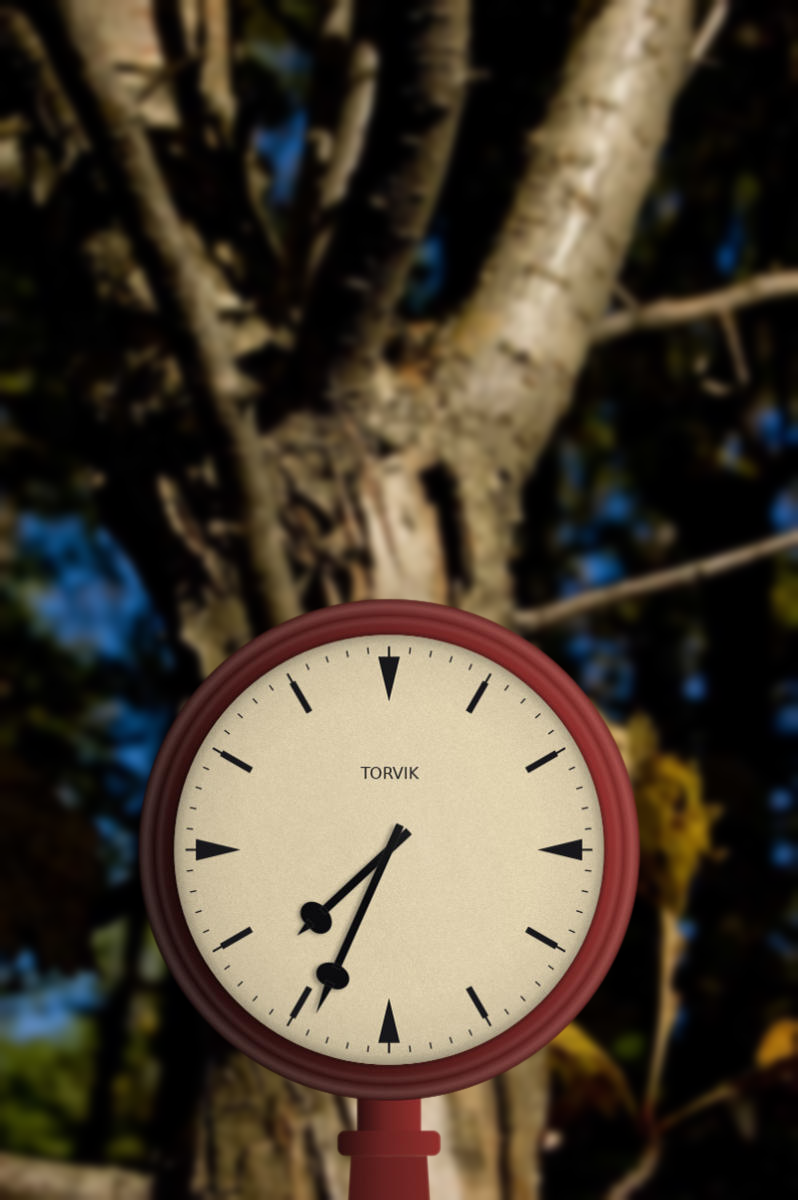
**7:34**
